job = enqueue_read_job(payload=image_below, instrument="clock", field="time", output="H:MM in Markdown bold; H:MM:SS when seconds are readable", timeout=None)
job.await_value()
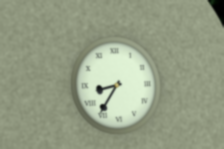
**8:36**
